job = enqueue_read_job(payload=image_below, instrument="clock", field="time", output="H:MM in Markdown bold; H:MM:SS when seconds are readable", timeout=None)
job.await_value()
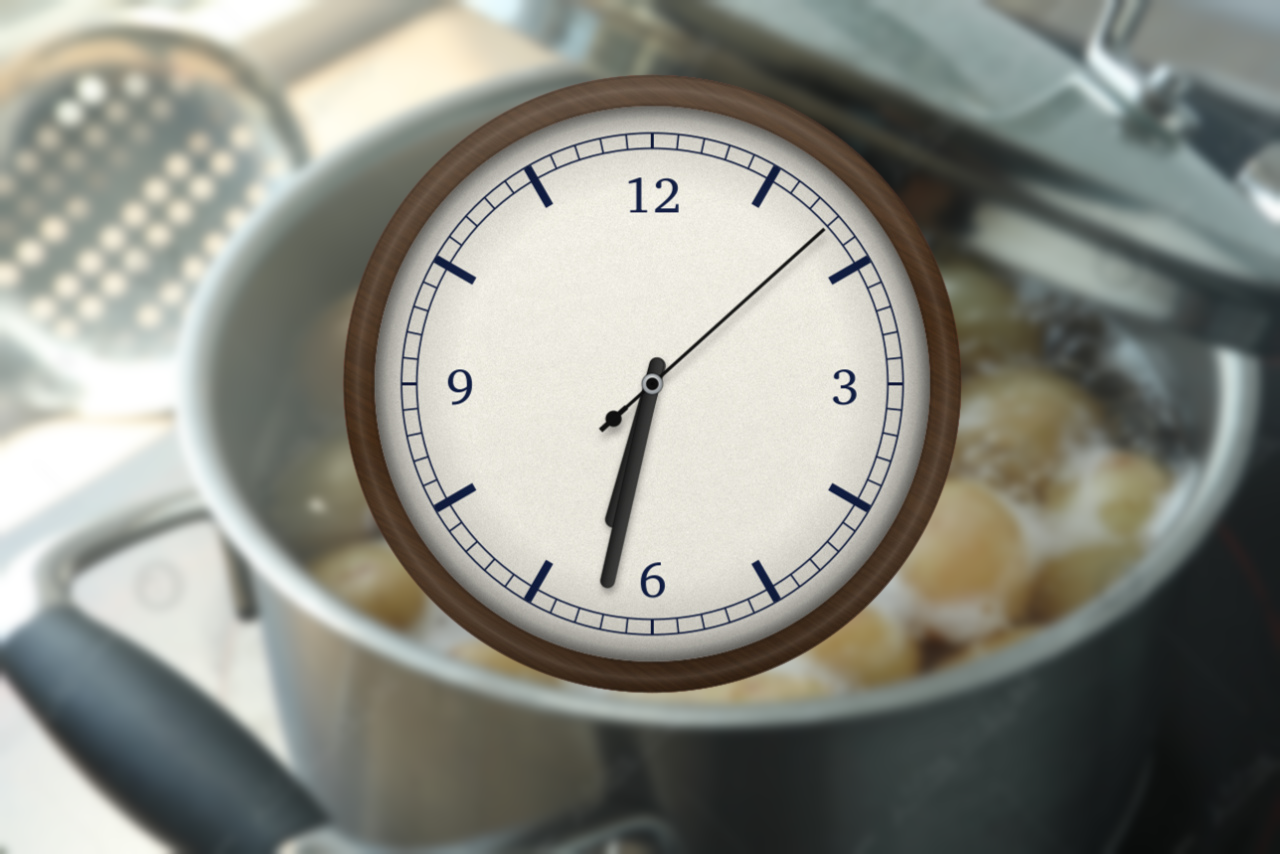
**6:32:08**
